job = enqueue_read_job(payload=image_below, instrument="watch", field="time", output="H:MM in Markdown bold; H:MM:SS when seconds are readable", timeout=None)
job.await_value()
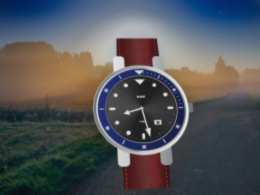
**8:28**
